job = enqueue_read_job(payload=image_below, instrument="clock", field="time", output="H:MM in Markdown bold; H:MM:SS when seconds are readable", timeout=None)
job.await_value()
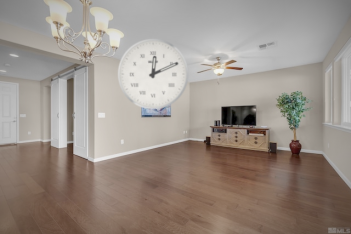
**12:11**
